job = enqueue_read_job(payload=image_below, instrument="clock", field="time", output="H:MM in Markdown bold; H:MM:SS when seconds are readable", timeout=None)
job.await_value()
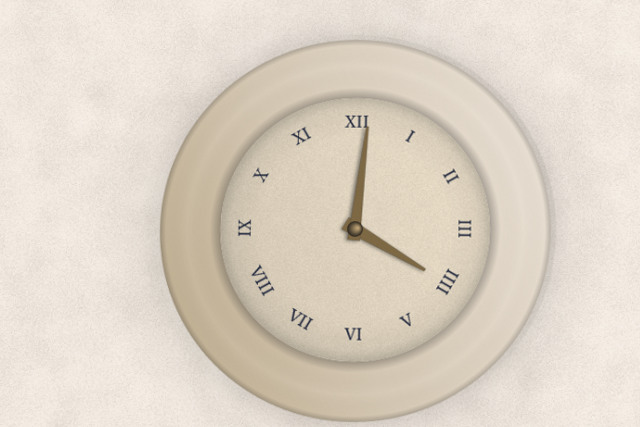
**4:01**
